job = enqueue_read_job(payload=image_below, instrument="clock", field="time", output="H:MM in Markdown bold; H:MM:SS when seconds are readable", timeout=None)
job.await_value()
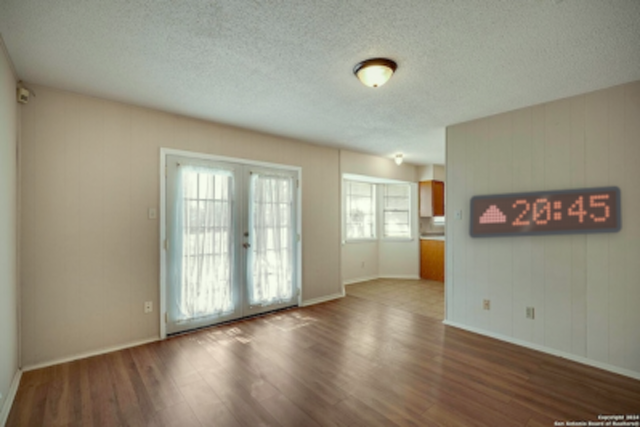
**20:45**
